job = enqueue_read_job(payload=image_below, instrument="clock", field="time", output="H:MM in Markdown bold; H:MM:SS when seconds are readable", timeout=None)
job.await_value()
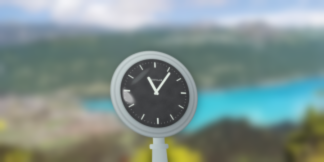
**11:06**
